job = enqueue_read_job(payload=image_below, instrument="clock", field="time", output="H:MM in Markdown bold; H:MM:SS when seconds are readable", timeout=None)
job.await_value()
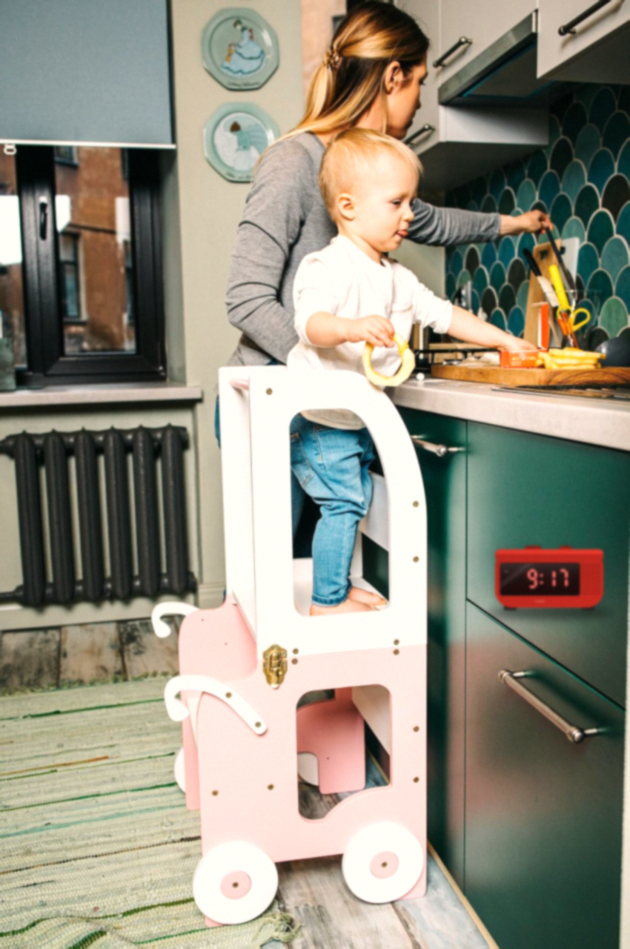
**9:17**
